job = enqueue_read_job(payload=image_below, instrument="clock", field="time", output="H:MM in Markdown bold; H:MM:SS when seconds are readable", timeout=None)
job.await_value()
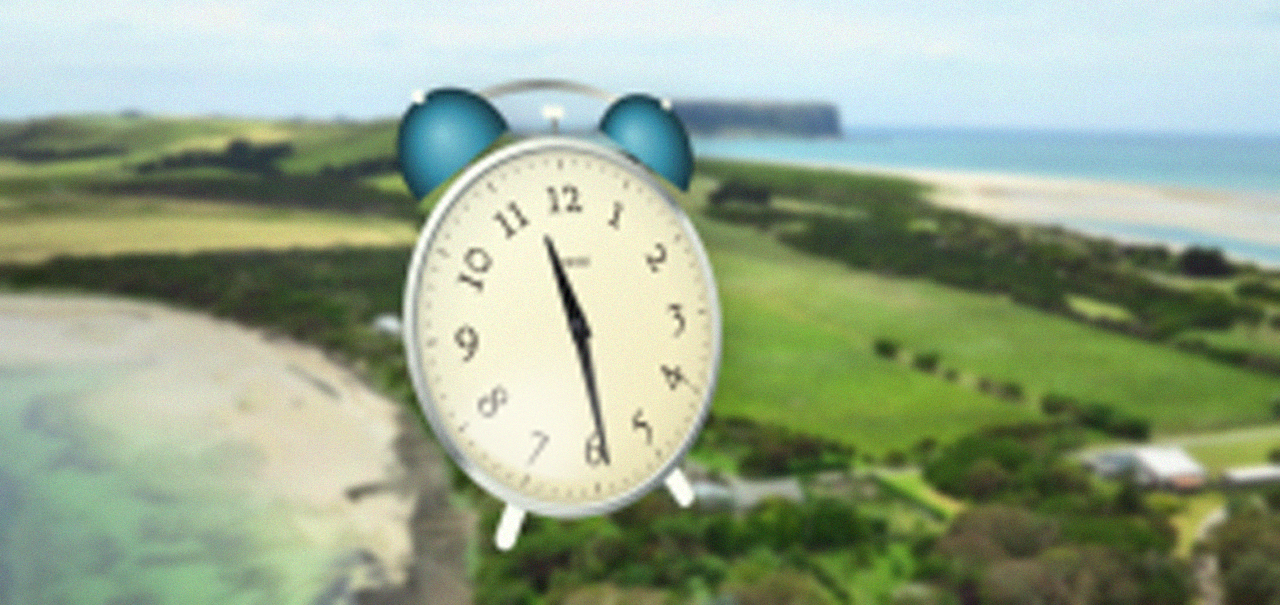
**11:29**
